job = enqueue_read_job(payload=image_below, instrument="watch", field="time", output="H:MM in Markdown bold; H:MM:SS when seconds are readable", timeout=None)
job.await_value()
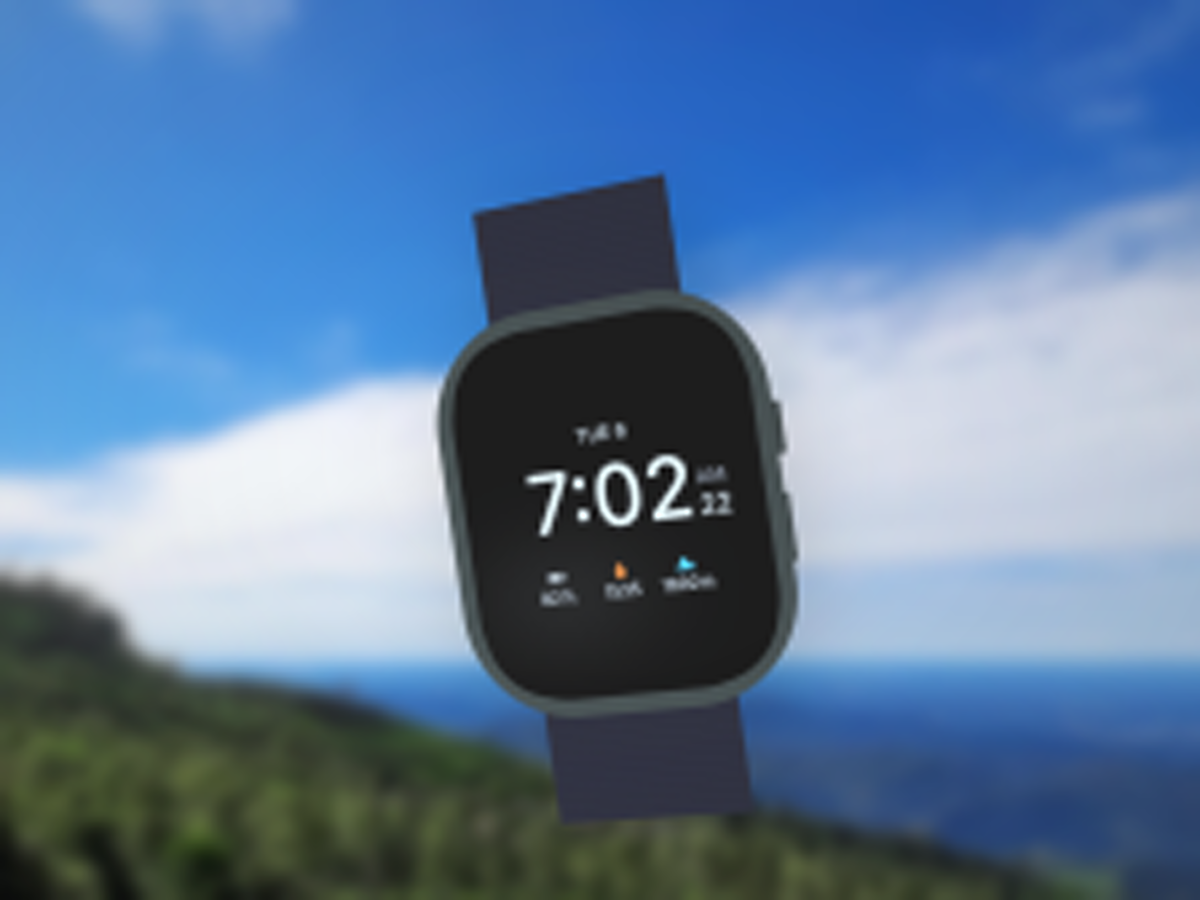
**7:02**
